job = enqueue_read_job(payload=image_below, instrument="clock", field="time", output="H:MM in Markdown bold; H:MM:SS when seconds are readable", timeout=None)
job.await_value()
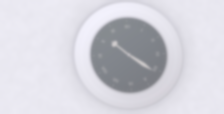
**10:21**
